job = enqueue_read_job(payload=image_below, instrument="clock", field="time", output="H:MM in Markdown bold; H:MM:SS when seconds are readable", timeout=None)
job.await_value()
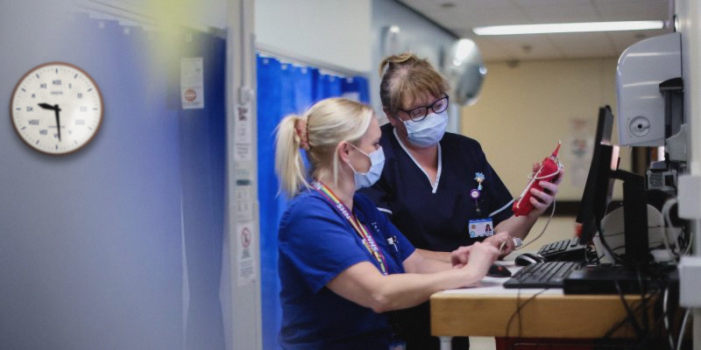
**9:29**
